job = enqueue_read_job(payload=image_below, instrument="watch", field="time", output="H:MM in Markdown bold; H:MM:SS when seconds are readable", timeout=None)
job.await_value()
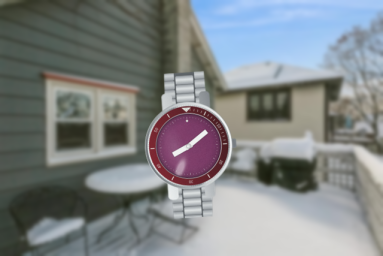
**8:09**
